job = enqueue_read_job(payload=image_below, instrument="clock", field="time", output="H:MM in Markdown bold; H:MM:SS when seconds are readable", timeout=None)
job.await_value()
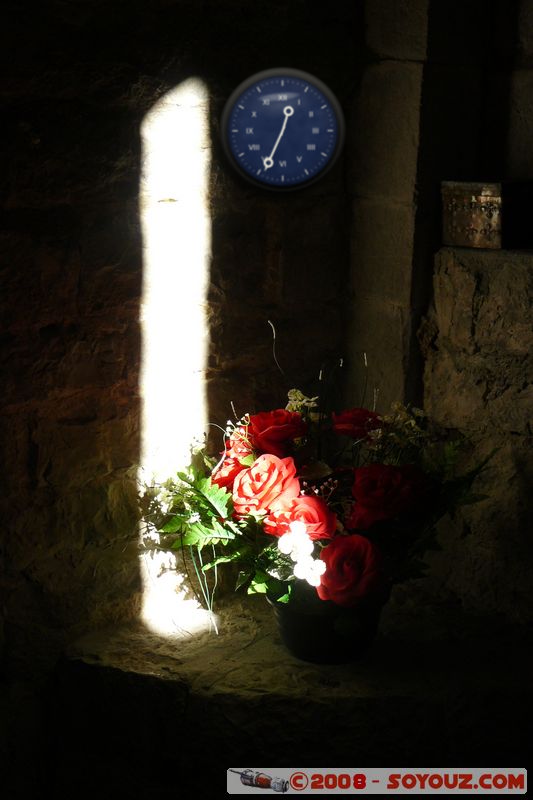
**12:34**
